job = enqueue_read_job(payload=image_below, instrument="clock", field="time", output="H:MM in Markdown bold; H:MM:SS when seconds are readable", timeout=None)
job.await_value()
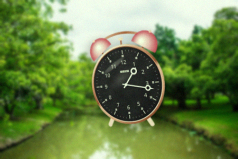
**1:17**
